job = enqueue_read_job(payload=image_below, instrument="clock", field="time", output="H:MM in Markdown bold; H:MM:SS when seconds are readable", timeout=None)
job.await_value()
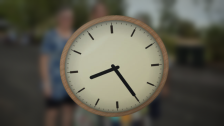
**8:25**
